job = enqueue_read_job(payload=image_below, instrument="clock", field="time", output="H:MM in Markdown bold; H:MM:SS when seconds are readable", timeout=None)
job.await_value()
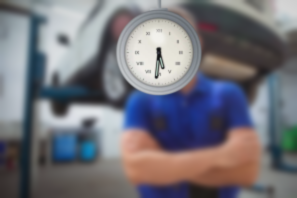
**5:31**
